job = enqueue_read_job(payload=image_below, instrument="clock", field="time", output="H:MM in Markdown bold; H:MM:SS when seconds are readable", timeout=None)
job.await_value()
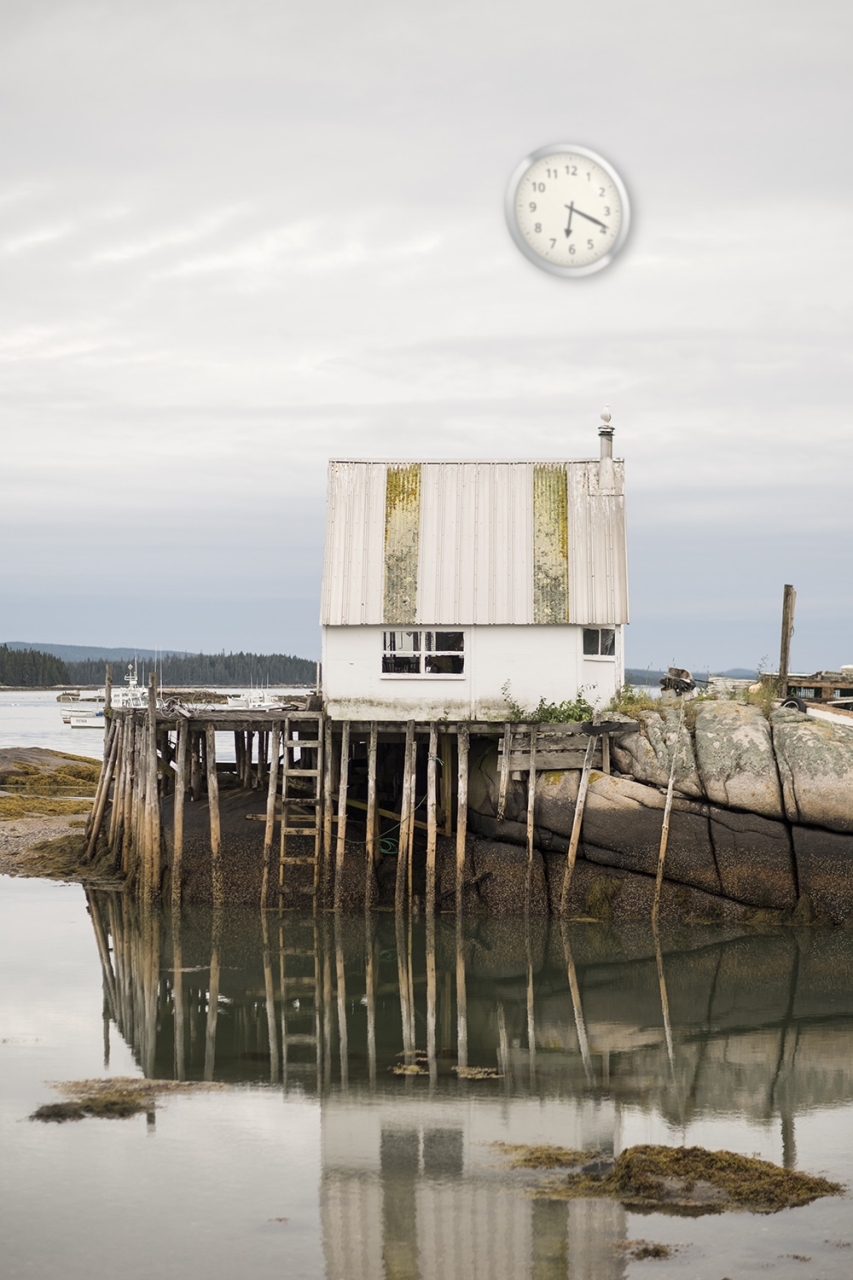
**6:19**
